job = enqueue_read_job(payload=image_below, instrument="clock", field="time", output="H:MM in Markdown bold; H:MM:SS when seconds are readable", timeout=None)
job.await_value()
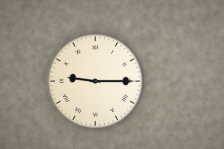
**9:15**
